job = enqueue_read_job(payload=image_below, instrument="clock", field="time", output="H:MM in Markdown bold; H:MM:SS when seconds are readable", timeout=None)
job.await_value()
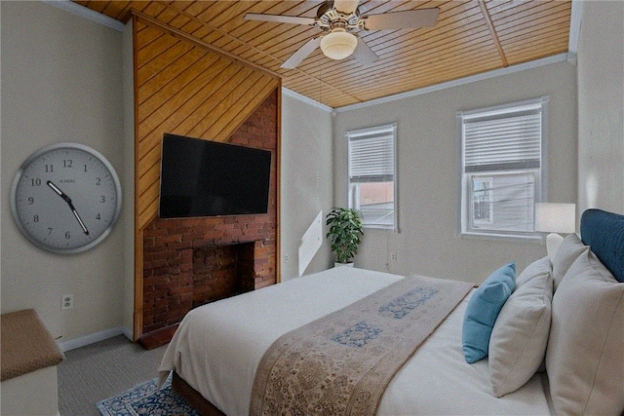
**10:25**
